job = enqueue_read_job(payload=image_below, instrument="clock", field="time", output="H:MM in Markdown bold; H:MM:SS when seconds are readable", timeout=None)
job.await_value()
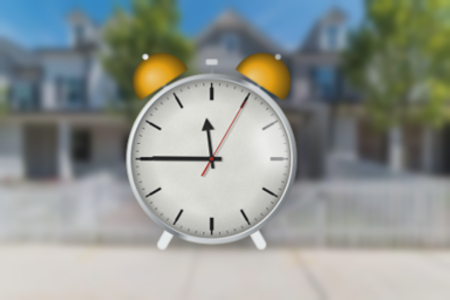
**11:45:05**
